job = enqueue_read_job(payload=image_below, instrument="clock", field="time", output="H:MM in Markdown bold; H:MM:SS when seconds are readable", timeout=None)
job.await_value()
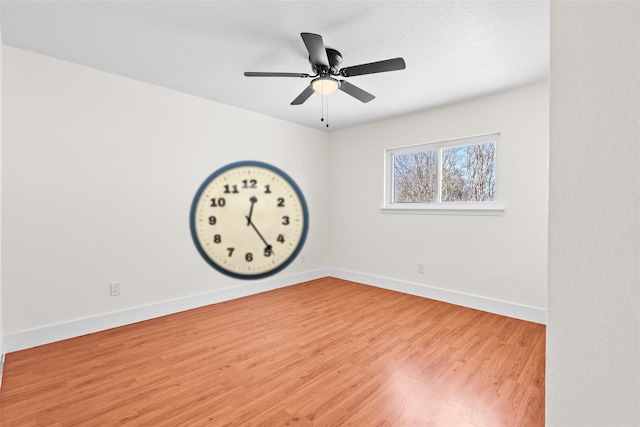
**12:24**
